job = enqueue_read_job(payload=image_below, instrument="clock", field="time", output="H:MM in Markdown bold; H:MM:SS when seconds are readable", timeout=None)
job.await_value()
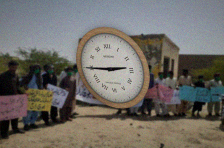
**2:45**
